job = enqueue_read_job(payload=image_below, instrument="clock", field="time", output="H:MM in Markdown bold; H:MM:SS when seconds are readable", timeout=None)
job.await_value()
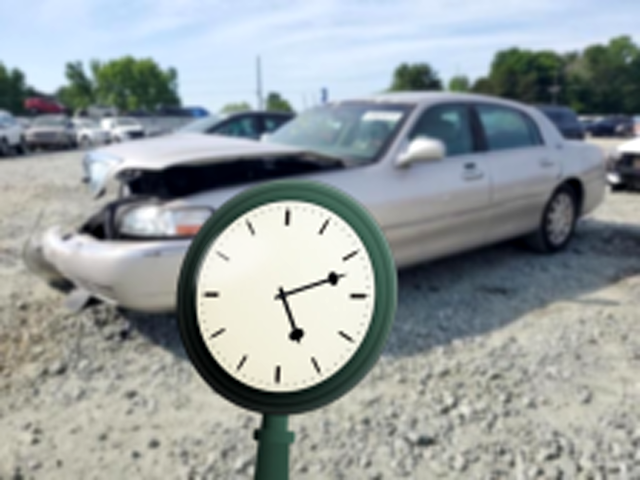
**5:12**
